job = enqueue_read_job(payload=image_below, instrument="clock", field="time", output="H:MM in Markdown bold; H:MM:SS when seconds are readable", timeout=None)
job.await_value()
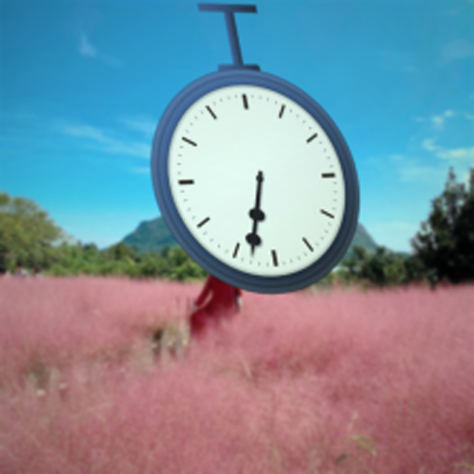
**6:33**
